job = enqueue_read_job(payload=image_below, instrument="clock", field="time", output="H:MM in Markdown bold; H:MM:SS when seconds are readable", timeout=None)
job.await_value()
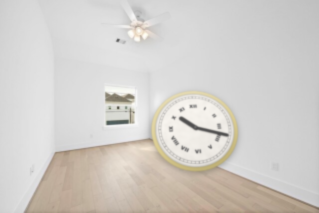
**10:18**
